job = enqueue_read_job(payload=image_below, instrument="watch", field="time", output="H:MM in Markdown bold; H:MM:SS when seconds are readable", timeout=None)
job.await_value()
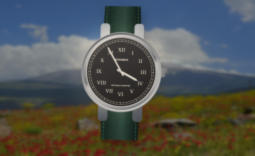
**3:55**
